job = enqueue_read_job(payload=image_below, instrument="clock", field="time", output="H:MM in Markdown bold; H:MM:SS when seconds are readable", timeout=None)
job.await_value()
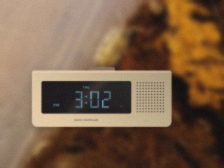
**3:02**
